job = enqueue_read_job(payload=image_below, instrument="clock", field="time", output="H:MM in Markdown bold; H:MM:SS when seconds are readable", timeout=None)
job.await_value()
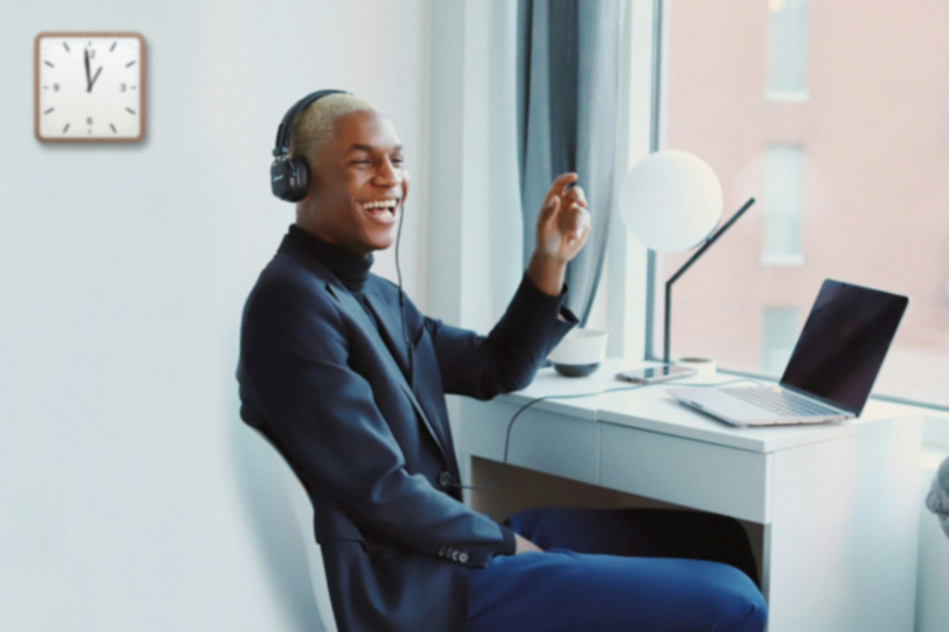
**12:59**
